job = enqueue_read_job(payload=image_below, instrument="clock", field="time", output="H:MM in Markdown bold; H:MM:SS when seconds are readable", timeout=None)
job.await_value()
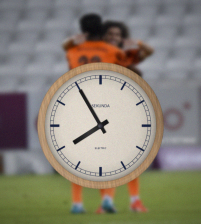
**7:55**
